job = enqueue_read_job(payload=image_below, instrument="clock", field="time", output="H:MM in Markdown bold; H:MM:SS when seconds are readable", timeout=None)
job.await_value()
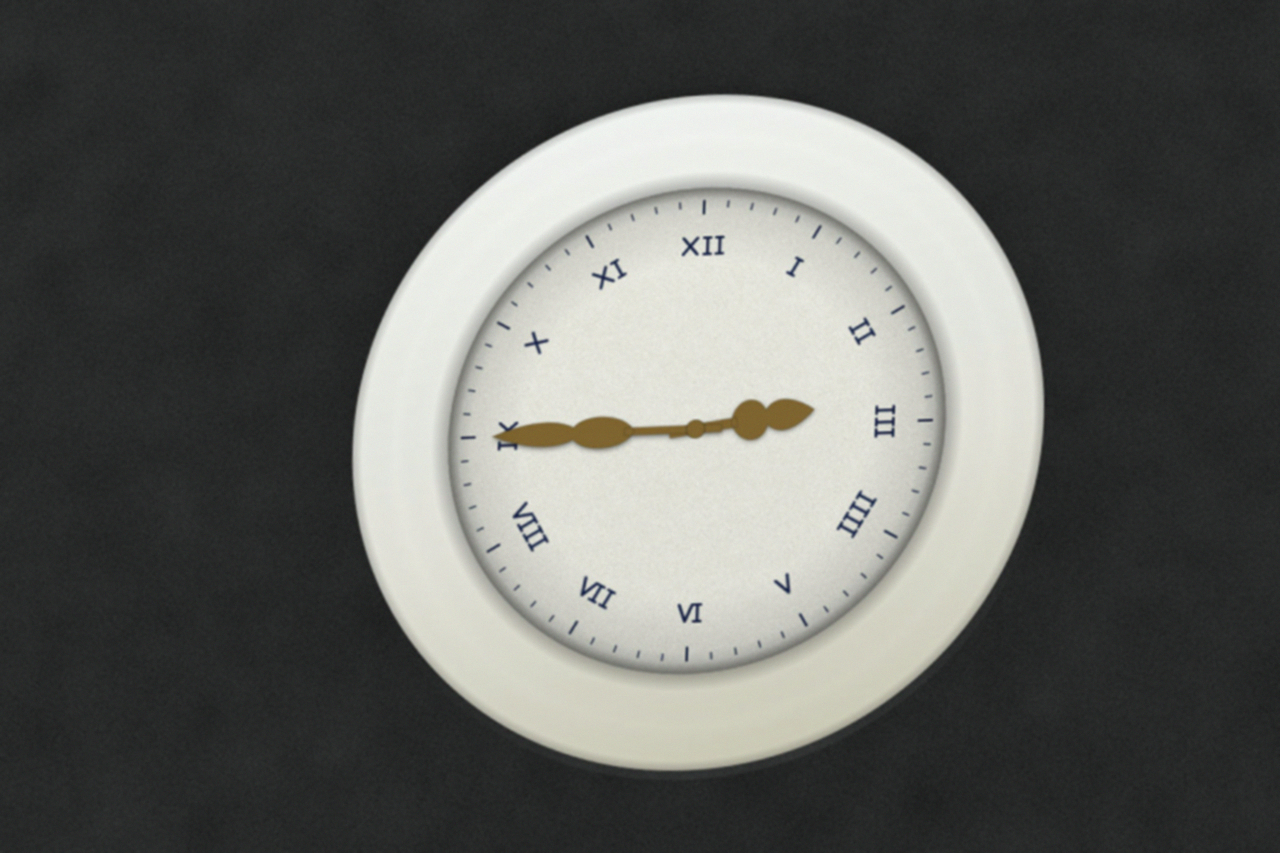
**2:45**
